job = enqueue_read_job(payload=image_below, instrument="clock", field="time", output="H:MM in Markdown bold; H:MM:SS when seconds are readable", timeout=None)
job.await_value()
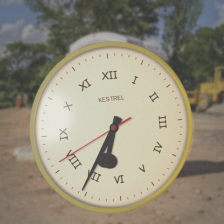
**6:35:41**
